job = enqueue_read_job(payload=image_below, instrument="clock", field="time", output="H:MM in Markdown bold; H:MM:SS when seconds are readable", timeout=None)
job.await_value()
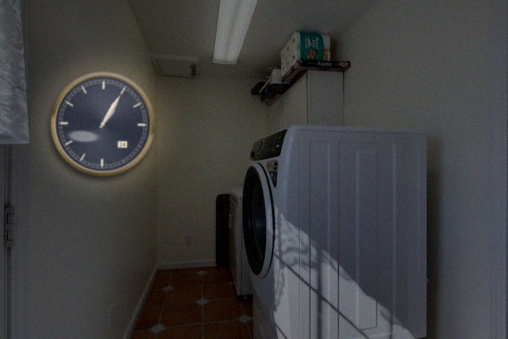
**1:05**
